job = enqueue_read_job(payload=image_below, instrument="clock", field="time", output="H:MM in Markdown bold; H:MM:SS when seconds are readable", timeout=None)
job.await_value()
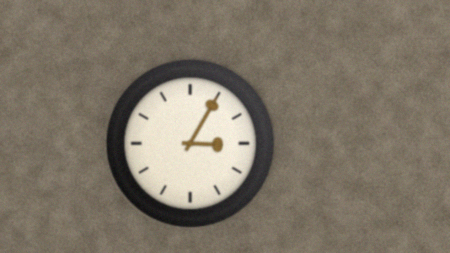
**3:05**
